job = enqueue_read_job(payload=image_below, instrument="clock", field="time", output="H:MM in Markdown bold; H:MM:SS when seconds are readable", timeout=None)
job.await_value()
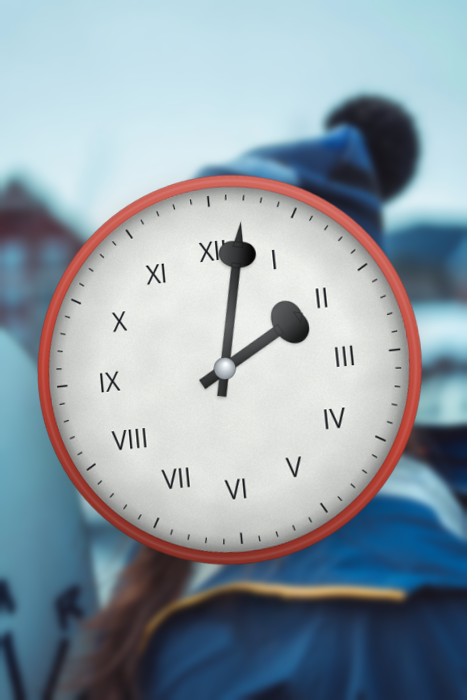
**2:02**
